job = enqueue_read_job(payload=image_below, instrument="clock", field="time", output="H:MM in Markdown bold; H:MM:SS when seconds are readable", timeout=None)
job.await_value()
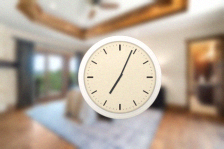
**7:04**
